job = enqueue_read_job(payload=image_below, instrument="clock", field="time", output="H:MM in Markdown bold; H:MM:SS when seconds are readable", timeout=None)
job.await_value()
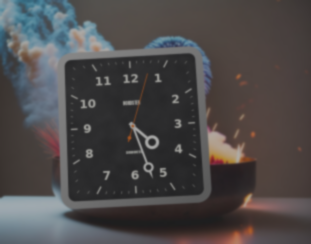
**4:27:03**
